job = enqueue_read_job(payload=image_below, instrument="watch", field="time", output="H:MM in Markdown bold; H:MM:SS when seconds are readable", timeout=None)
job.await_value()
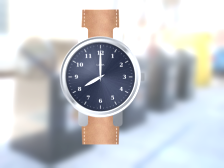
**8:00**
